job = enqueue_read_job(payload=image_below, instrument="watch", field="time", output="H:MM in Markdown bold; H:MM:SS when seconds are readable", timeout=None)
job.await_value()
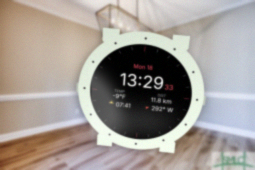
**13:29**
